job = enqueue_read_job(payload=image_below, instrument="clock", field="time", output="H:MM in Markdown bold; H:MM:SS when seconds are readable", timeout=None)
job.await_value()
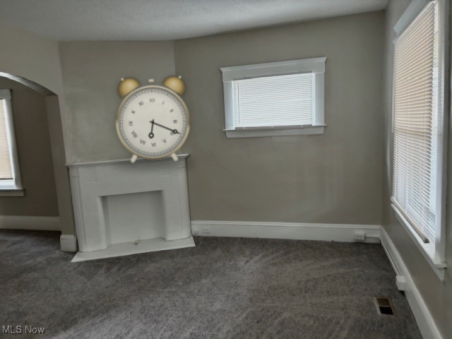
**6:19**
